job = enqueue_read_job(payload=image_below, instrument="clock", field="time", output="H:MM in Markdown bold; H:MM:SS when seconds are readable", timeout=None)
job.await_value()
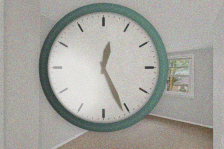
**12:26**
